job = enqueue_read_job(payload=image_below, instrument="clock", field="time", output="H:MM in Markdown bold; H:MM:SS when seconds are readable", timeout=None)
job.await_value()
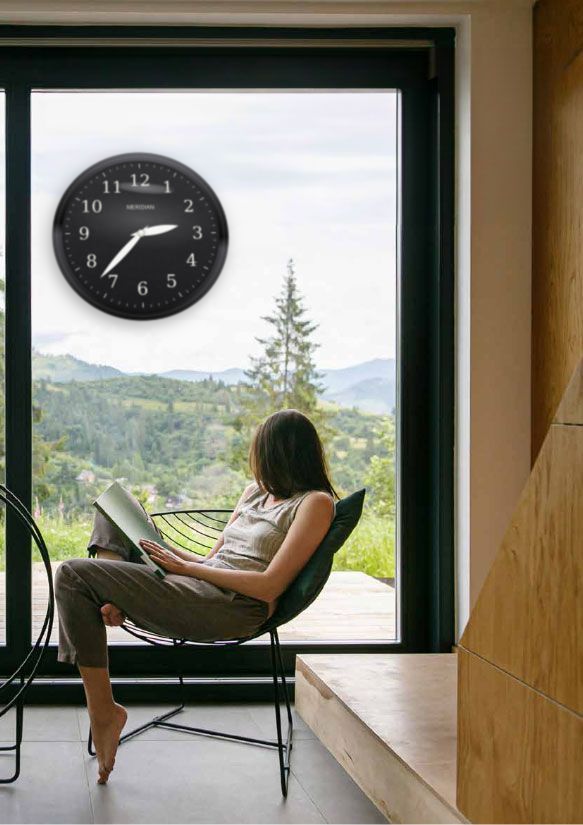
**2:37**
